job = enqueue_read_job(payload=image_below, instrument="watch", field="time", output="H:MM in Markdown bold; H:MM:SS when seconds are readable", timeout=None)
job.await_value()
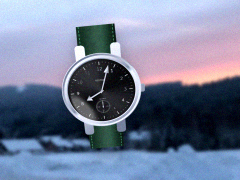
**8:03**
